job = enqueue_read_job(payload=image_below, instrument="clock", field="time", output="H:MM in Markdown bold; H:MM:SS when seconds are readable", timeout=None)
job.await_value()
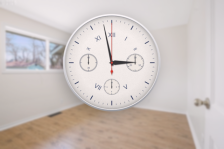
**2:58**
